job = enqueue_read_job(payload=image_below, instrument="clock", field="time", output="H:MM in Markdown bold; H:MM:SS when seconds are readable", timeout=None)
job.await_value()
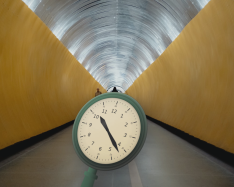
**10:22**
